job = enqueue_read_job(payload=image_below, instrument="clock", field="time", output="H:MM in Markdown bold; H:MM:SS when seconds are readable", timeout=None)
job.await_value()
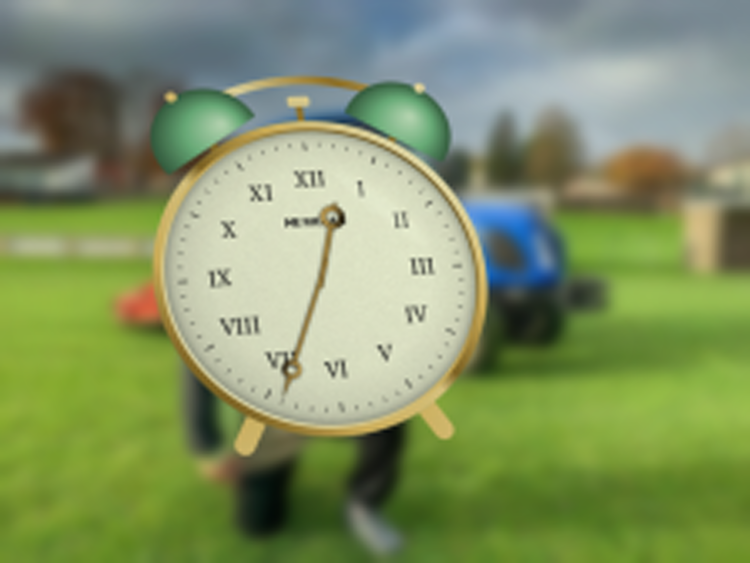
**12:34**
